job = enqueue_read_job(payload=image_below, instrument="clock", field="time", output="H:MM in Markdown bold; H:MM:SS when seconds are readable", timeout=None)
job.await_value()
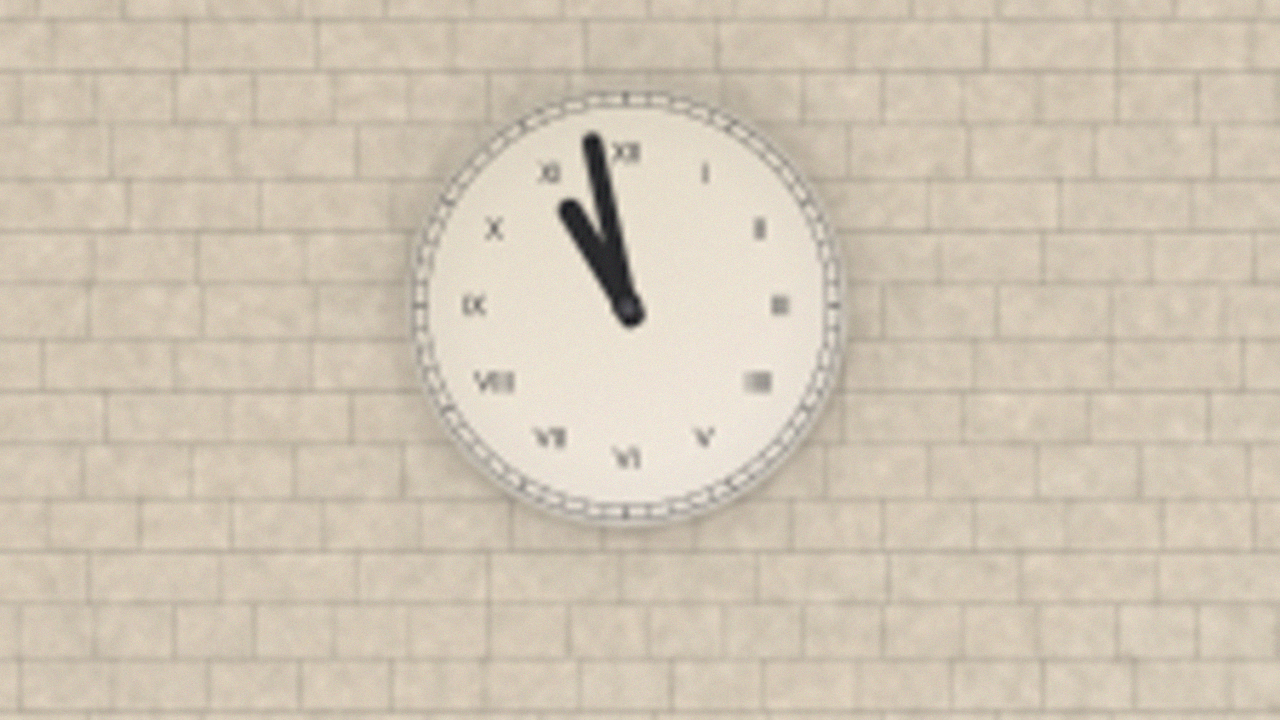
**10:58**
